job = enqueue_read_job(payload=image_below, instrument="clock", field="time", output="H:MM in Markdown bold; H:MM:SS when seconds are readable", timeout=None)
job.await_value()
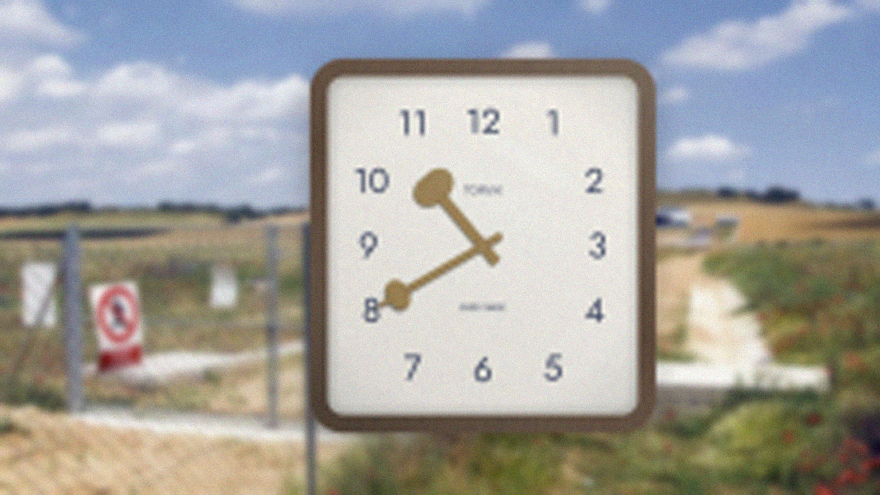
**10:40**
